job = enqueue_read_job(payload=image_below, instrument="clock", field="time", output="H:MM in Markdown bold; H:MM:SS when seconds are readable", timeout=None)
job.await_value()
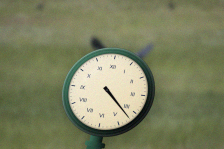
**4:22**
